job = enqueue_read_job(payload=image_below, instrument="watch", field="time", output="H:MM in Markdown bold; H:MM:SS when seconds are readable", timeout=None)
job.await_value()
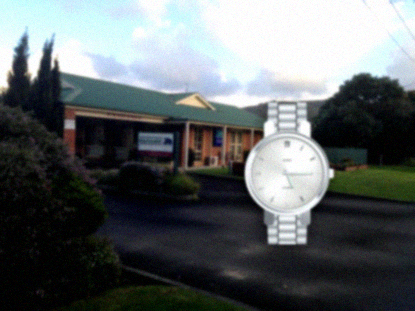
**5:15**
